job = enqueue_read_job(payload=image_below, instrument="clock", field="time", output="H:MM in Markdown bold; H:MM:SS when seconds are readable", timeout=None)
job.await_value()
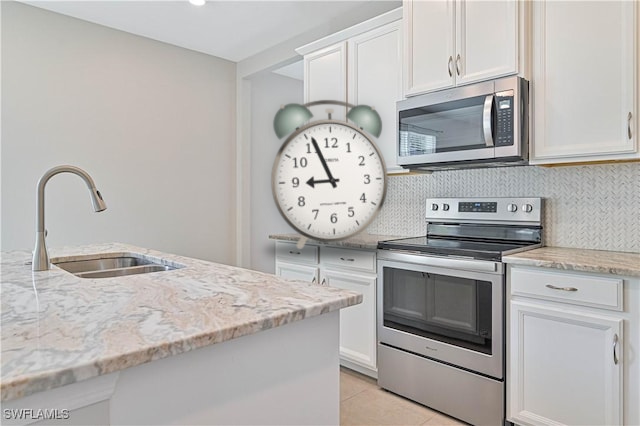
**8:56**
